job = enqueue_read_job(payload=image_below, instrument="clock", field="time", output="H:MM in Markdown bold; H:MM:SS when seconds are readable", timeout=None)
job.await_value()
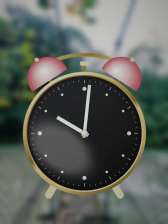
**10:01**
